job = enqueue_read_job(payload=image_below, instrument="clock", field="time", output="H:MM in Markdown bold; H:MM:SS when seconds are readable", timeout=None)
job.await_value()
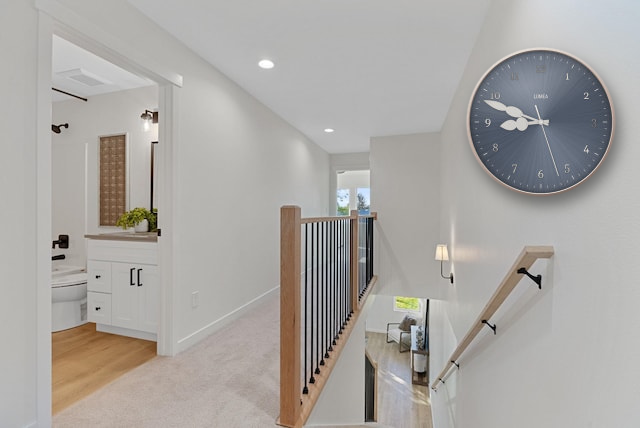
**8:48:27**
